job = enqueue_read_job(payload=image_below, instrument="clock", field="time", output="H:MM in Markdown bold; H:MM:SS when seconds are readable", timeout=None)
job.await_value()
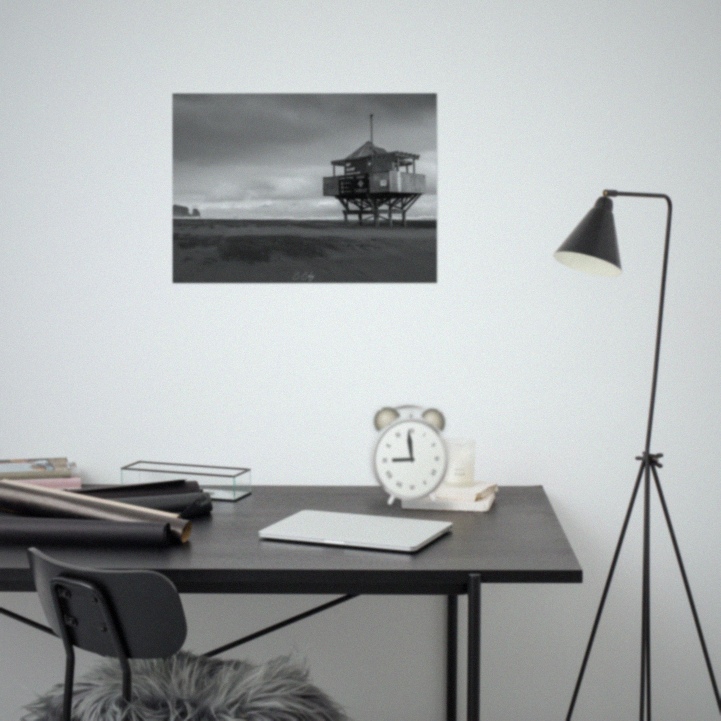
**8:59**
